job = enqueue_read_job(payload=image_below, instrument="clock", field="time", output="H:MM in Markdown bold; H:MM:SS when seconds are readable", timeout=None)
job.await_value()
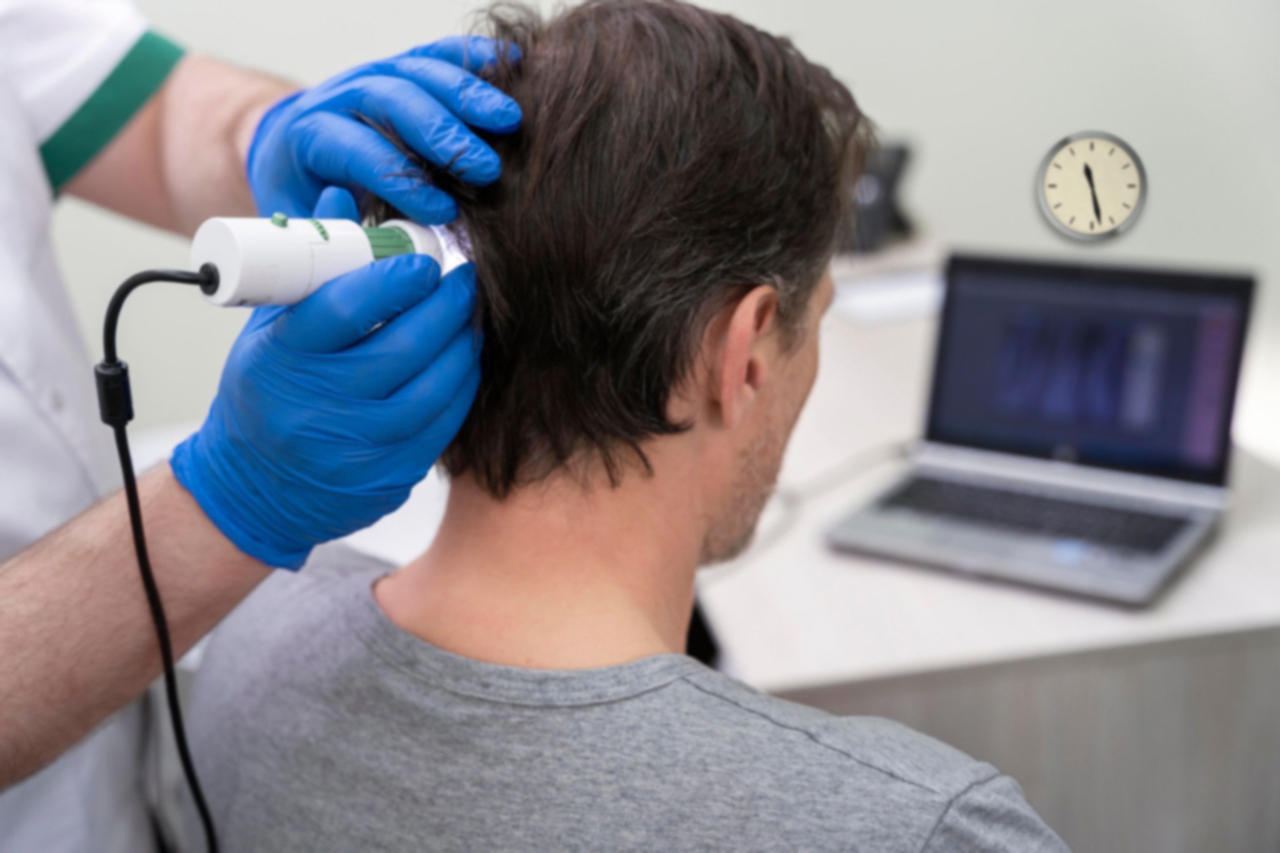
**11:28**
